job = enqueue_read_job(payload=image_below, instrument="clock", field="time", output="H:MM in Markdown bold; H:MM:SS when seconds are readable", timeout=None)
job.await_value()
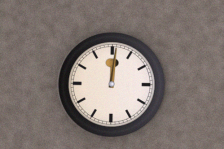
**12:01**
